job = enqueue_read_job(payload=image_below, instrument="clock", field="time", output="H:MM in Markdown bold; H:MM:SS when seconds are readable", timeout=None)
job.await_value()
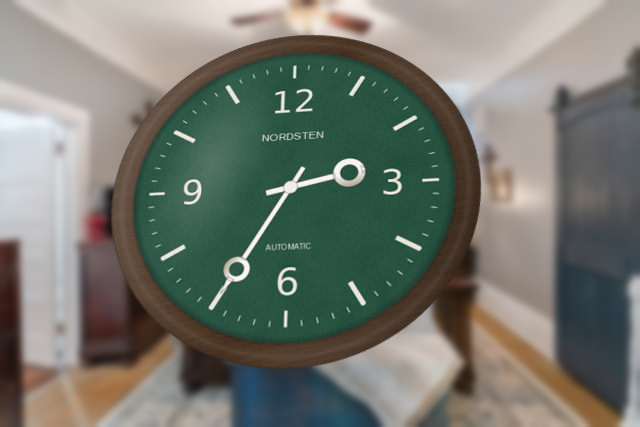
**2:35**
